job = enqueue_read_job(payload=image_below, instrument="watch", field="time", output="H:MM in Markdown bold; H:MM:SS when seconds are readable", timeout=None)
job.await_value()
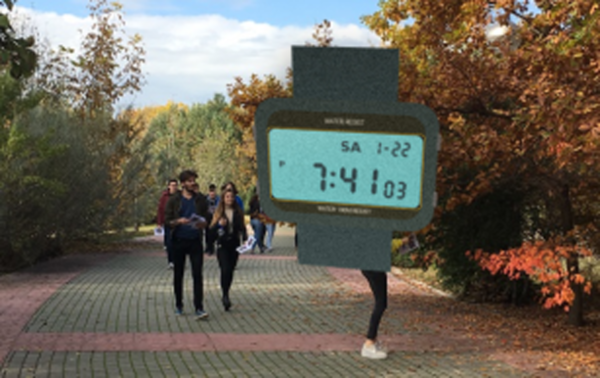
**7:41:03**
